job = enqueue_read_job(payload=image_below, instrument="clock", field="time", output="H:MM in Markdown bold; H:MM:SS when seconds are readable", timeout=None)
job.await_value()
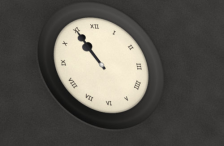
**10:55**
